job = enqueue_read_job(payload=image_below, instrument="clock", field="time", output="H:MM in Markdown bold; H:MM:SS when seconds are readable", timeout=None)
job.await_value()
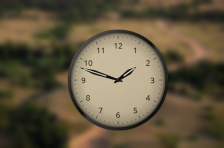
**1:48**
